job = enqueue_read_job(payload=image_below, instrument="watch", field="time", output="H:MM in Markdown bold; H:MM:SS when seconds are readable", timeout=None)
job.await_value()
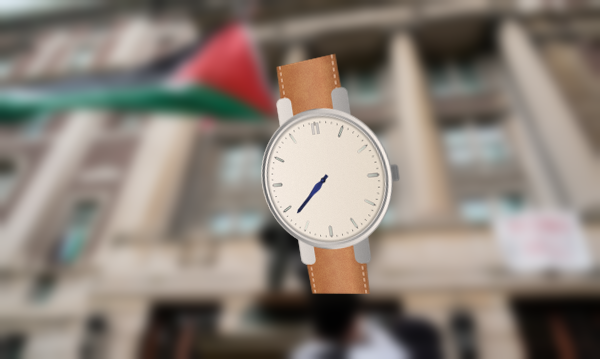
**7:38**
